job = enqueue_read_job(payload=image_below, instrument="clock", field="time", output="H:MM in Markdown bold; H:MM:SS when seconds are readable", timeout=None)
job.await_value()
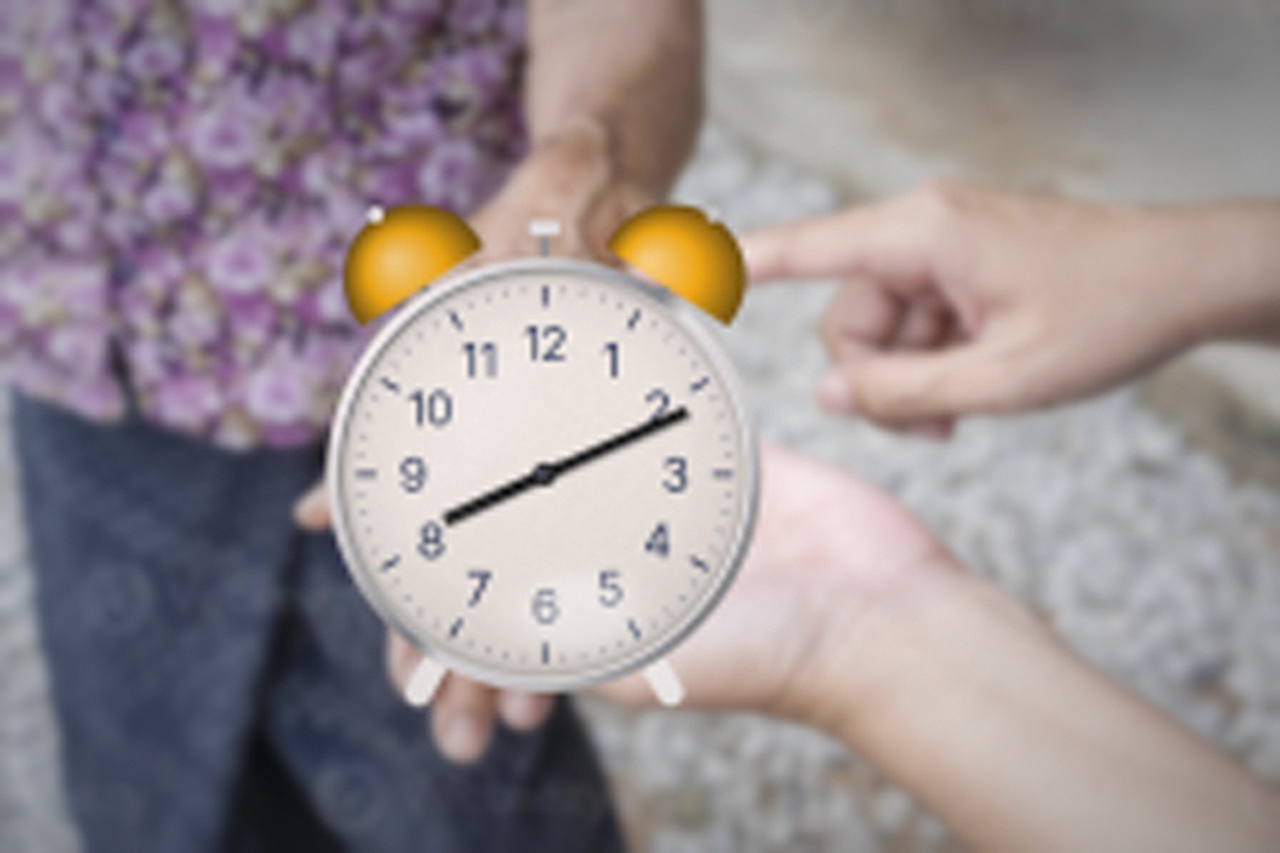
**8:11**
